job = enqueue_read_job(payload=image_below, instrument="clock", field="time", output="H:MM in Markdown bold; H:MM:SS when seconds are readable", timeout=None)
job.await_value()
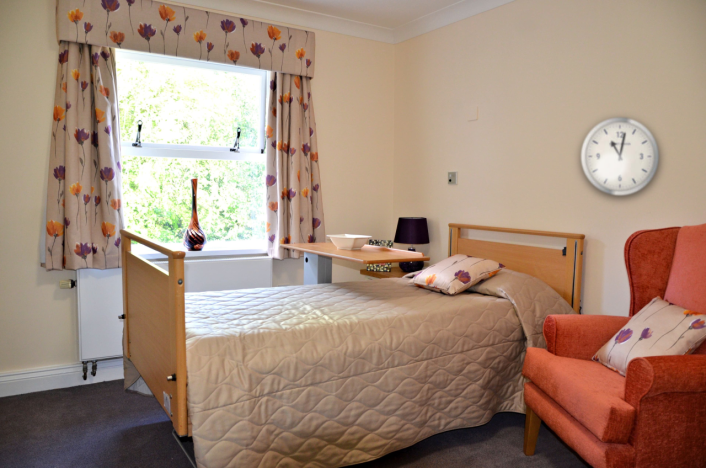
**11:02**
